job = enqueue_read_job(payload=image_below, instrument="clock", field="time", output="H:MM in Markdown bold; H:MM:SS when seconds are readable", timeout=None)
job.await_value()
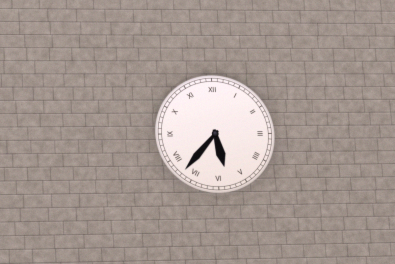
**5:37**
